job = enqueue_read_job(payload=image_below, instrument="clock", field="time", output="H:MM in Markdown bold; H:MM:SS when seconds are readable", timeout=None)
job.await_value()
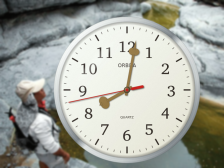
**8:01:43**
